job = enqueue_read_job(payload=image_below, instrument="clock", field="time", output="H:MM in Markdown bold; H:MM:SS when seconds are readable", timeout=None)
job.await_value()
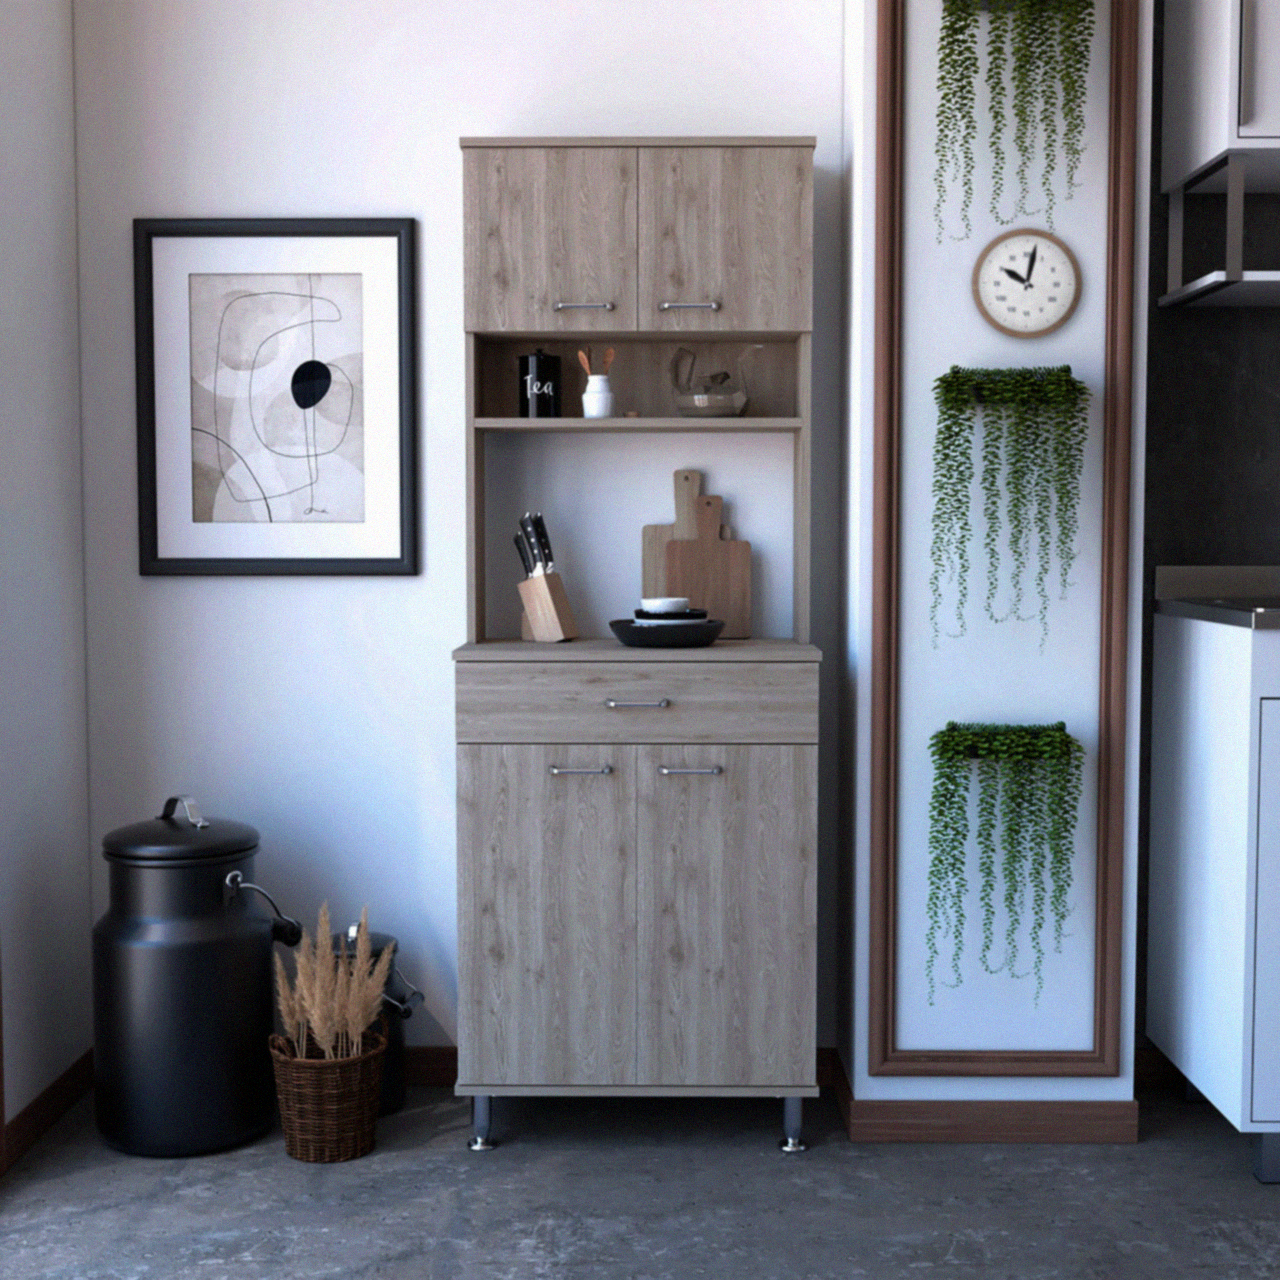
**10:02**
